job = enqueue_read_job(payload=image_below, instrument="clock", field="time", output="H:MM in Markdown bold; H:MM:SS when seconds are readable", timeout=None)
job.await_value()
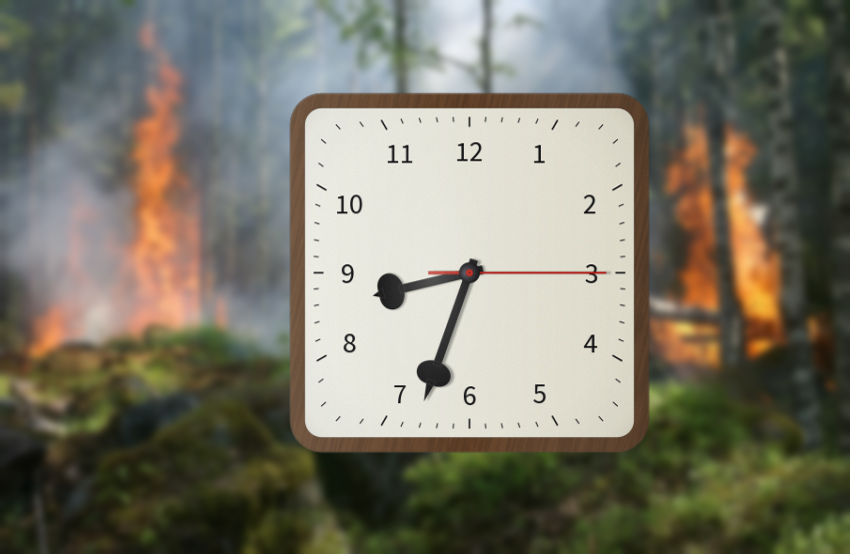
**8:33:15**
